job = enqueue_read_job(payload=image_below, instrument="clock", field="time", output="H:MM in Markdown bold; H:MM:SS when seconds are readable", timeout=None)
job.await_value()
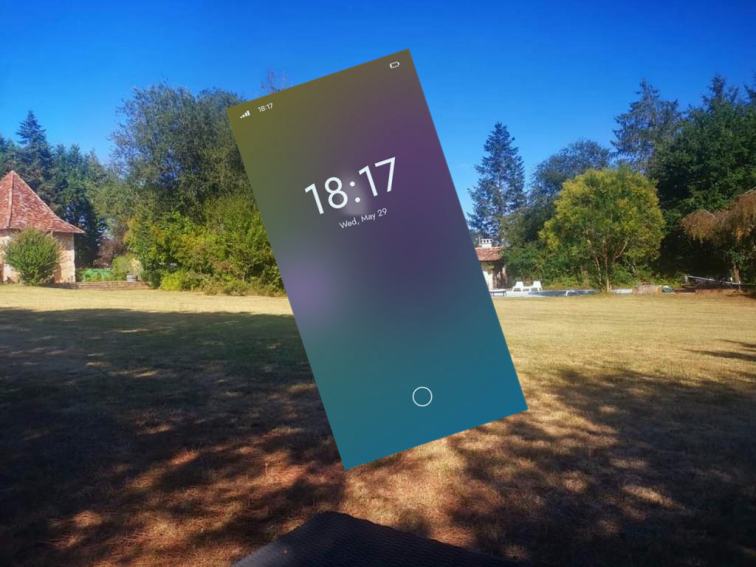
**18:17**
